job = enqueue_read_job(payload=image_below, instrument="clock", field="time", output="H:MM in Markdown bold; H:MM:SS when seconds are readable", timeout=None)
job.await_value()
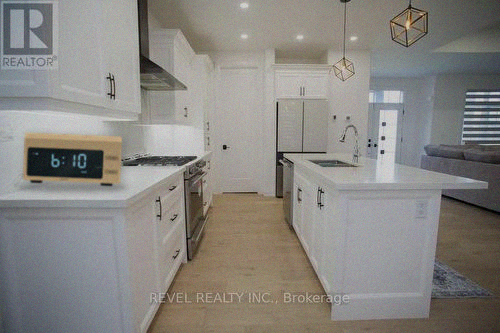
**6:10**
